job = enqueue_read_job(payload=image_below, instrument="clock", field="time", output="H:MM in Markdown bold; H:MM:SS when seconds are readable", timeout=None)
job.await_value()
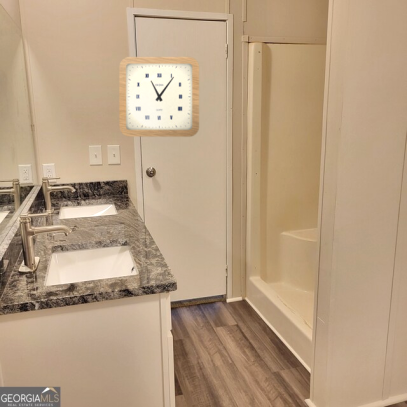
**11:06**
